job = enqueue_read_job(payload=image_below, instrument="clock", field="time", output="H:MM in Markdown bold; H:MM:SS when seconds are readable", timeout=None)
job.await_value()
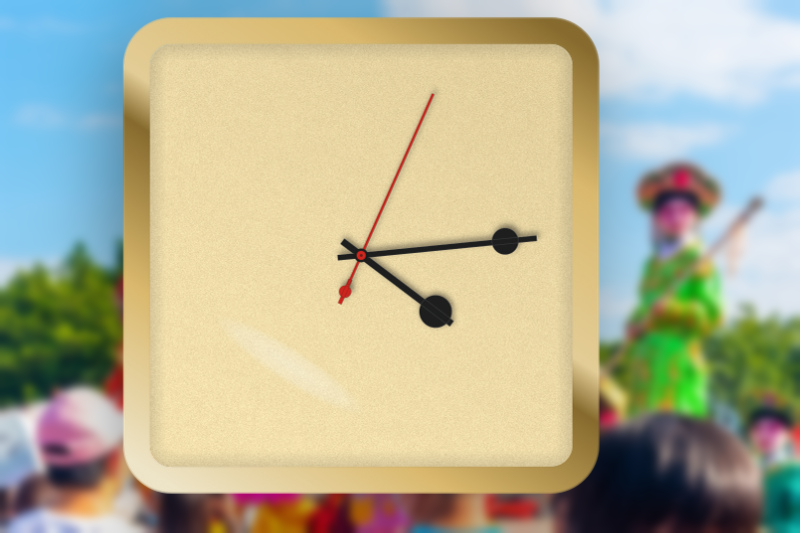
**4:14:04**
